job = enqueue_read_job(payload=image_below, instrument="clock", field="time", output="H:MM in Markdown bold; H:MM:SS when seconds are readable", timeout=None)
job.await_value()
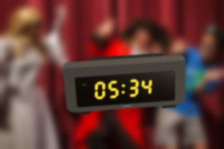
**5:34**
